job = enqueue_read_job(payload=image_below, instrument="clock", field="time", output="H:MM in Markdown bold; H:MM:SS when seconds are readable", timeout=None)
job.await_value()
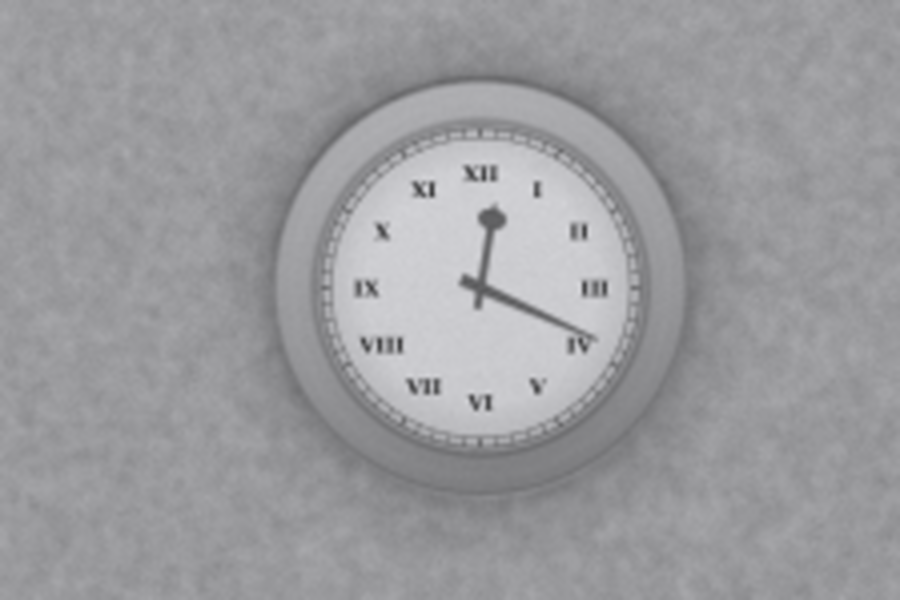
**12:19**
